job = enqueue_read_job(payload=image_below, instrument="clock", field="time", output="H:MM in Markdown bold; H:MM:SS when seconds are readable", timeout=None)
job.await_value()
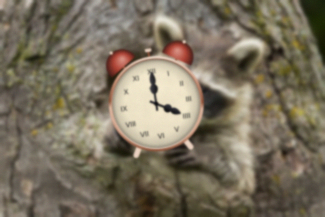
**4:00**
